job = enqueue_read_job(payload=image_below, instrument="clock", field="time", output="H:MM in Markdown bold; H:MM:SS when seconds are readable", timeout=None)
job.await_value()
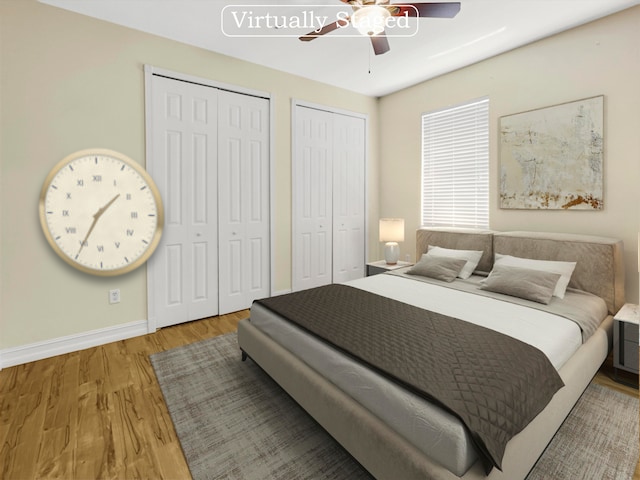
**1:35**
